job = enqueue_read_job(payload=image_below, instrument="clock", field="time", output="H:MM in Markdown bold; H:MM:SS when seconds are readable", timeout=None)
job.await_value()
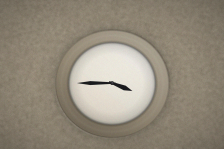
**3:45**
